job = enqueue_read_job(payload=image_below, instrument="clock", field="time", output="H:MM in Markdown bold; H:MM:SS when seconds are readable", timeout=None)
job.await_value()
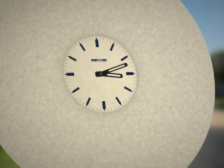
**3:12**
